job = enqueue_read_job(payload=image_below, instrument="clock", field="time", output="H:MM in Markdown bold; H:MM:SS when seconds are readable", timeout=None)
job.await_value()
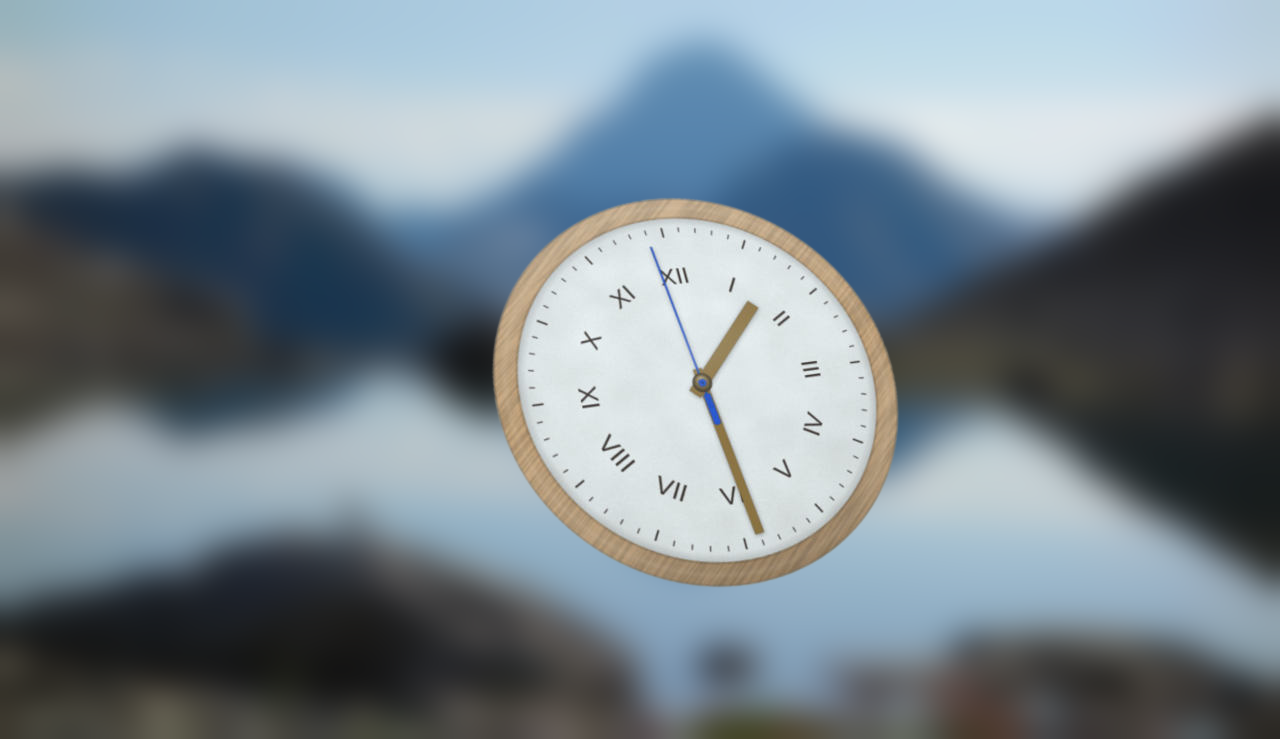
**1:28:59**
